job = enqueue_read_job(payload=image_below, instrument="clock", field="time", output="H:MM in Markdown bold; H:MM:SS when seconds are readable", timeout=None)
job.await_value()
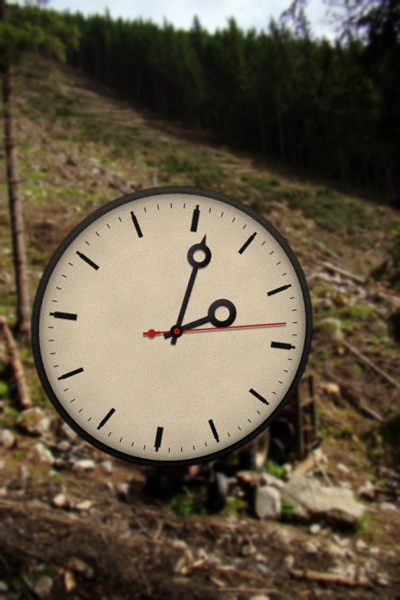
**2:01:13**
